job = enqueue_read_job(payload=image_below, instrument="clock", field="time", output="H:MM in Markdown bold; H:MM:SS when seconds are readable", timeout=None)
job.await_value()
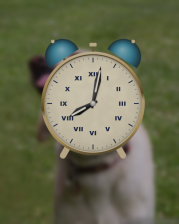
**8:02**
